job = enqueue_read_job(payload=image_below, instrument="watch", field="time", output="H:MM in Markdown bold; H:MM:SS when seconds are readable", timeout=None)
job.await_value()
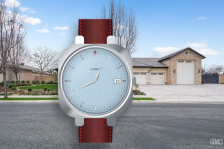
**12:41**
